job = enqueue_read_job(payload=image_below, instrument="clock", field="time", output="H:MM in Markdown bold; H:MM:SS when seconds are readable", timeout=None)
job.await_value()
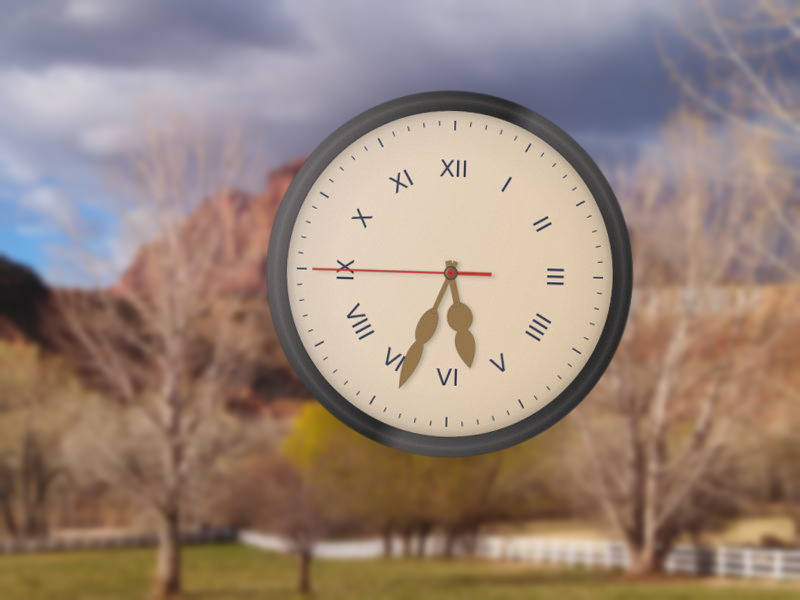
**5:33:45**
